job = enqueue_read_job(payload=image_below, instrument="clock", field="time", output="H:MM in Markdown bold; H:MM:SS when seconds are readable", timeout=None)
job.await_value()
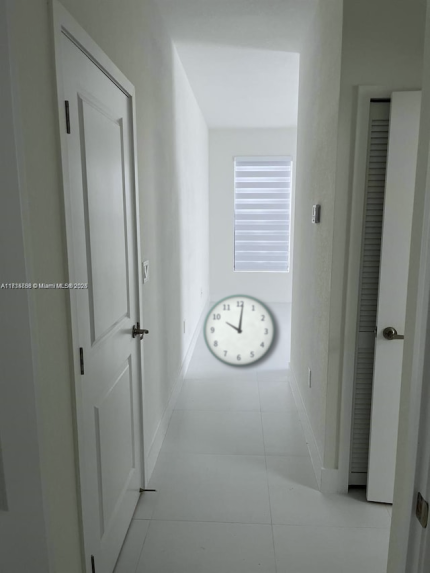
**10:01**
